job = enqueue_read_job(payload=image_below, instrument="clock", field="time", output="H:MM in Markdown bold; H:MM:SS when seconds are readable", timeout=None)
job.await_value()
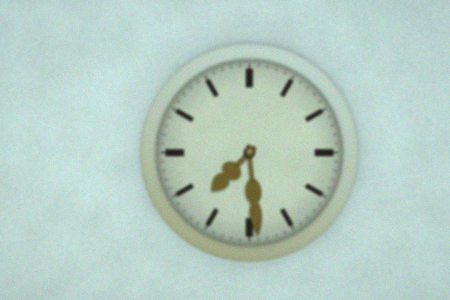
**7:29**
